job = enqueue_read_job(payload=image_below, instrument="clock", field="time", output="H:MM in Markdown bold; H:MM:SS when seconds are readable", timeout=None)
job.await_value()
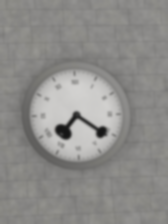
**7:21**
